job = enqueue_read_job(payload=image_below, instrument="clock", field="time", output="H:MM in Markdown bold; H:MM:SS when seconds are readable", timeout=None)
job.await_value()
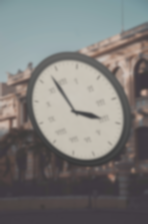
**3:58**
